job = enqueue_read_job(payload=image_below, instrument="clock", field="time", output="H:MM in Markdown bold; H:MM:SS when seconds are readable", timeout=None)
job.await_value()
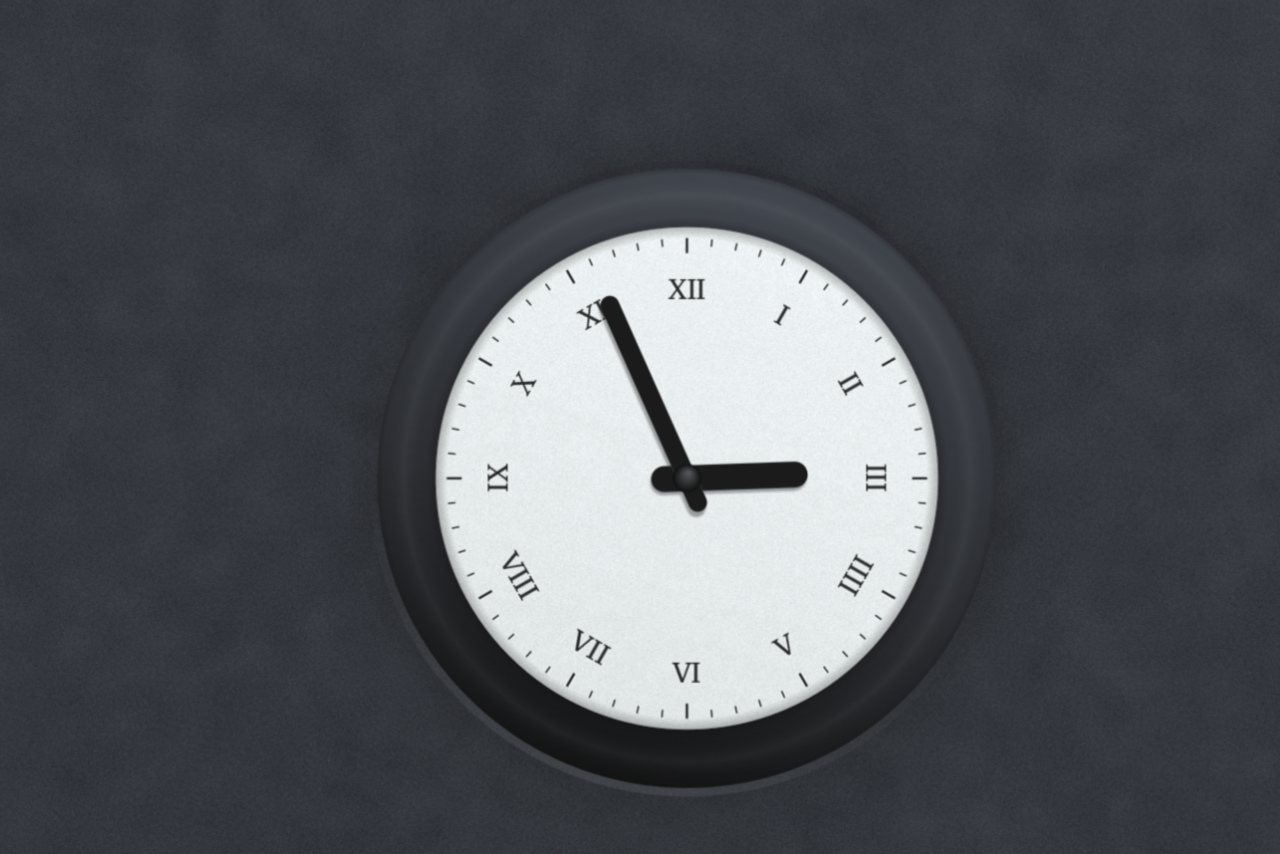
**2:56**
